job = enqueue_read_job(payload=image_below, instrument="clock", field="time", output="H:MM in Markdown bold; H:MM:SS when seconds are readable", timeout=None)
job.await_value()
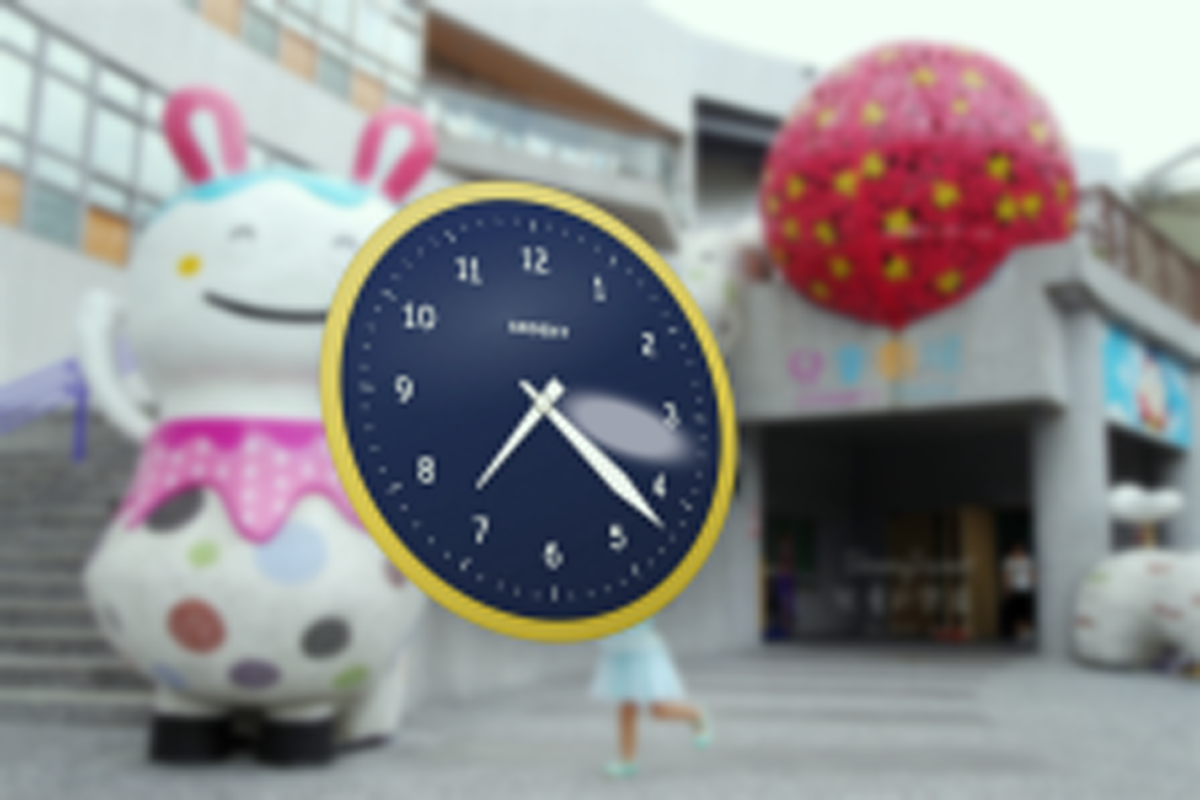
**7:22**
